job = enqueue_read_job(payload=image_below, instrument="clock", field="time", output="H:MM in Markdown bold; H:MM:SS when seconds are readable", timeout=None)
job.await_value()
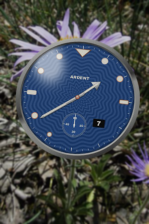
**1:39**
